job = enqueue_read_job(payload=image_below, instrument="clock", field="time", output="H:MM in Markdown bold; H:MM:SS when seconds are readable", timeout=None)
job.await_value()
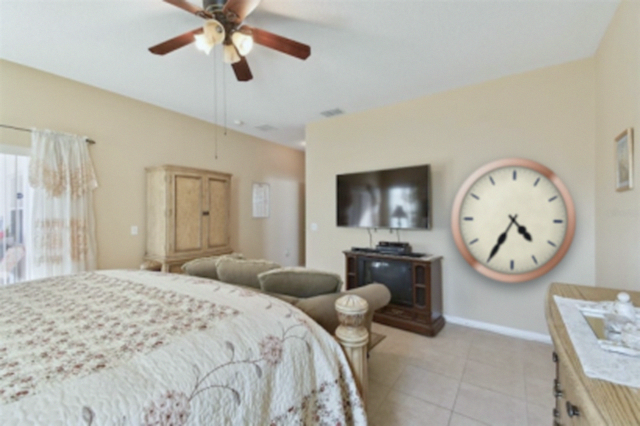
**4:35**
